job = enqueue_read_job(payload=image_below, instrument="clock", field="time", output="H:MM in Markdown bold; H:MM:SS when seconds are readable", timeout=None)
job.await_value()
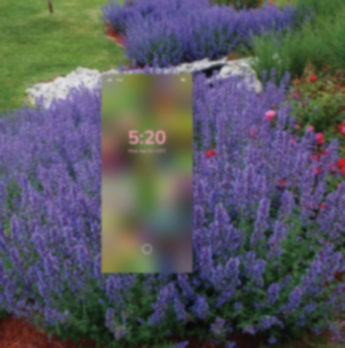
**5:20**
